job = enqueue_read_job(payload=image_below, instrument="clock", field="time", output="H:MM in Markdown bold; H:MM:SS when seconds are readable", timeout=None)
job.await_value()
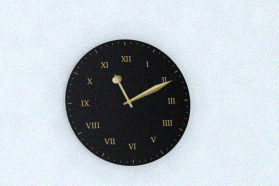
**11:11**
